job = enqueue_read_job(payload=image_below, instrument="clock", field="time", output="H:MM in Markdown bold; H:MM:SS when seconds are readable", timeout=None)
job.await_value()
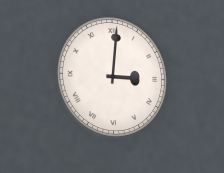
**3:01**
